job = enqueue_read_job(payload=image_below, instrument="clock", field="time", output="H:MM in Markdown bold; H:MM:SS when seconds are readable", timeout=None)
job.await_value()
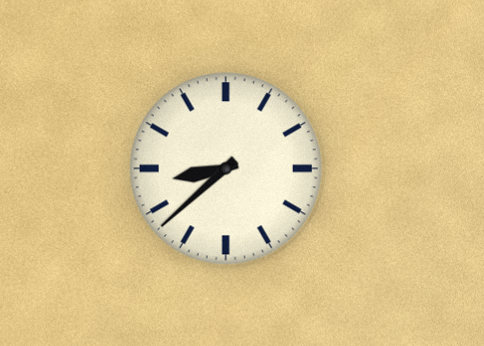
**8:38**
